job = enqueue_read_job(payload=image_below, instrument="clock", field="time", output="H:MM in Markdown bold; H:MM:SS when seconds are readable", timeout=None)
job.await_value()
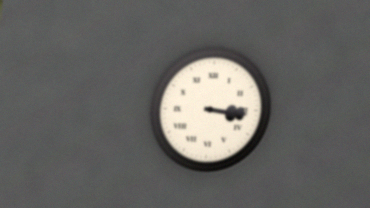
**3:16**
